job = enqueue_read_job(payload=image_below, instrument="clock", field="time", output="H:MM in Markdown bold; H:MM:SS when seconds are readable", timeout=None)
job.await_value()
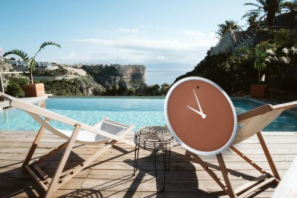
**9:58**
